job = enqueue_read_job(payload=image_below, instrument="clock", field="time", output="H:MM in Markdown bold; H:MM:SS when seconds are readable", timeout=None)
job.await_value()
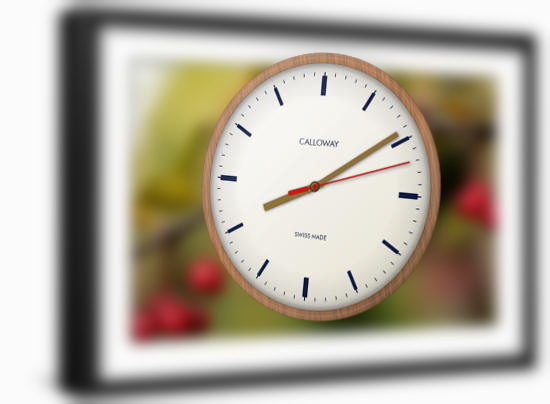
**8:09:12**
